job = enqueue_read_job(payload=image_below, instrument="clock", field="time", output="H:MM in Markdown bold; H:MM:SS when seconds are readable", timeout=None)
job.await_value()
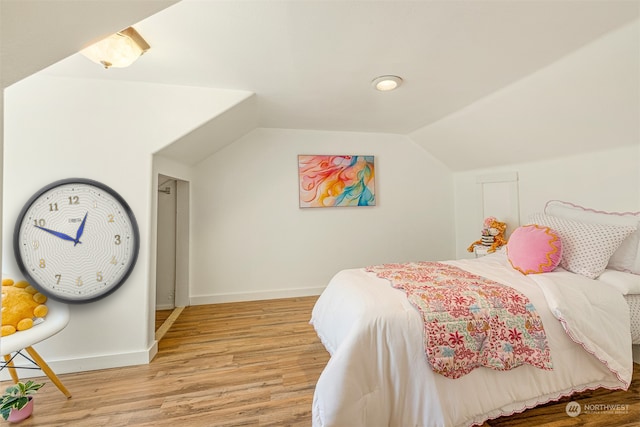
**12:49**
